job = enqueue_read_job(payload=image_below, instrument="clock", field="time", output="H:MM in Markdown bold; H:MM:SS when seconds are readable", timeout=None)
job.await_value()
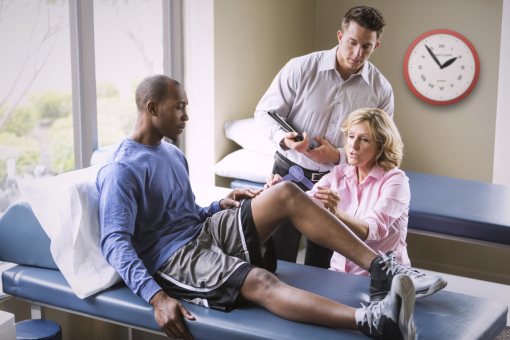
**1:54**
